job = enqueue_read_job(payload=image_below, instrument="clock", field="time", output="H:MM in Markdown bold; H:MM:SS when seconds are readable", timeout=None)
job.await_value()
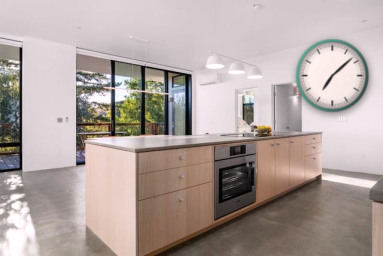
**7:08**
